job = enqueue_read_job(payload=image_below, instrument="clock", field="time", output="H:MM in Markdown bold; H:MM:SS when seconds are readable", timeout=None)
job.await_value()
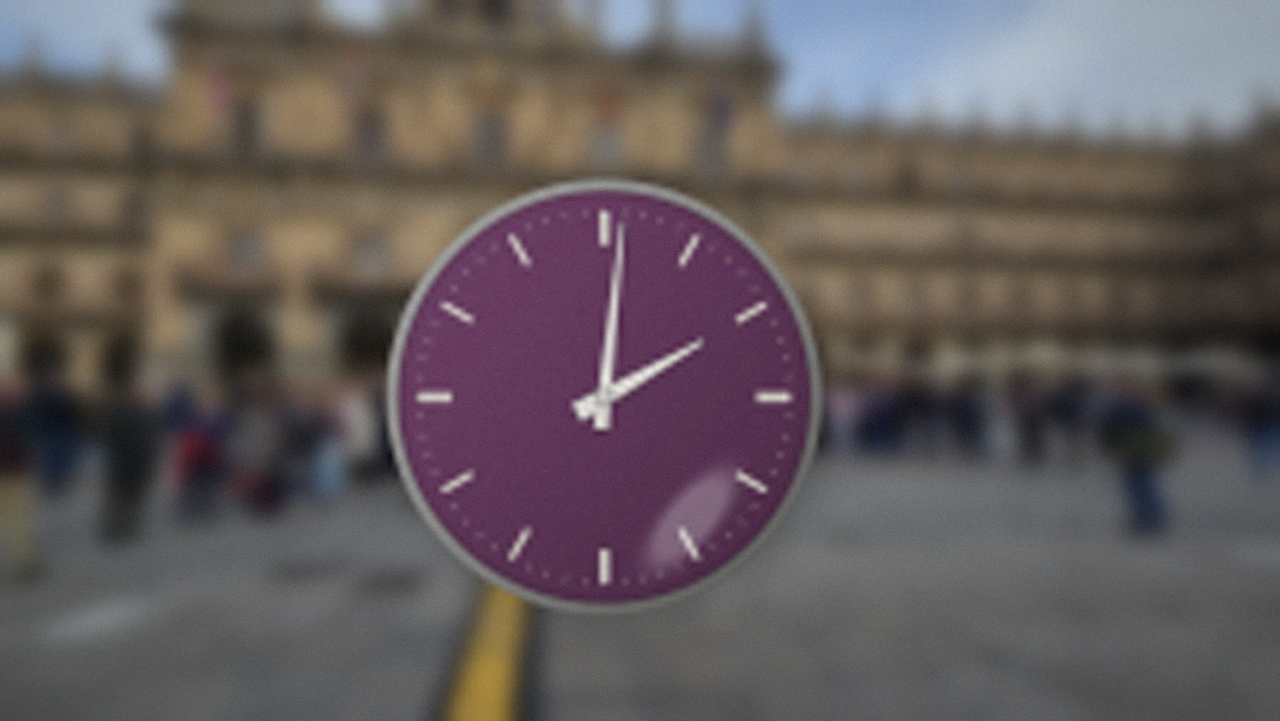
**2:01**
